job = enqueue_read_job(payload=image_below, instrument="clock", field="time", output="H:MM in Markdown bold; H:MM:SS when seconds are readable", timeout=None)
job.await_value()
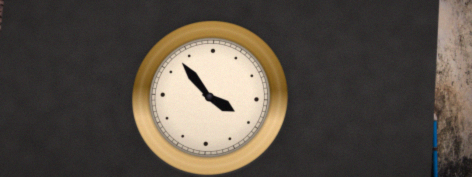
**3:53**
